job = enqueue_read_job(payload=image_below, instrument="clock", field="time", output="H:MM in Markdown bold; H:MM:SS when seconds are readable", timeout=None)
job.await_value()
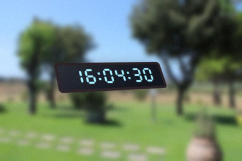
**16:04:30**
